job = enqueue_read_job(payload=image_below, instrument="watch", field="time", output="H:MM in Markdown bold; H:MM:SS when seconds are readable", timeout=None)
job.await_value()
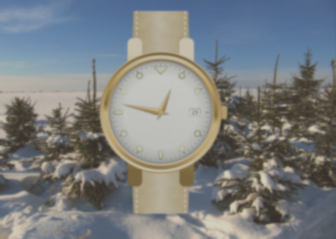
**12:47**
